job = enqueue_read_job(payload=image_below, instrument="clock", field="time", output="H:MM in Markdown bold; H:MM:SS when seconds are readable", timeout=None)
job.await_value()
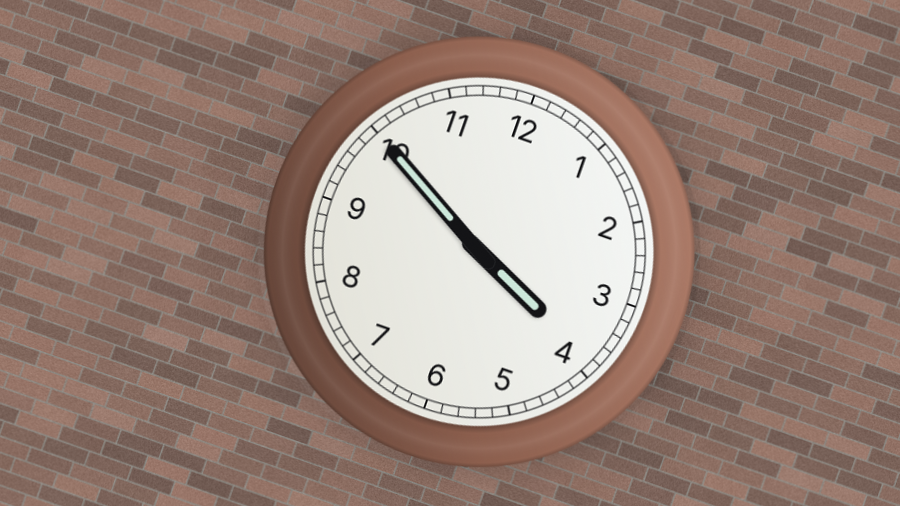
**3:50**
